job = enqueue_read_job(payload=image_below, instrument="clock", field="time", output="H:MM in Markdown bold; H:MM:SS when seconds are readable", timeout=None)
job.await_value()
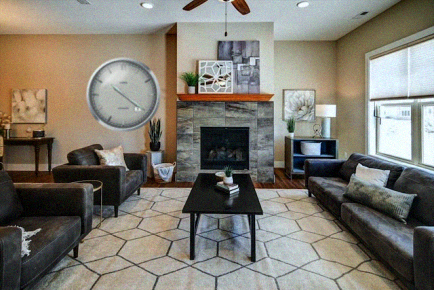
**10:21**
